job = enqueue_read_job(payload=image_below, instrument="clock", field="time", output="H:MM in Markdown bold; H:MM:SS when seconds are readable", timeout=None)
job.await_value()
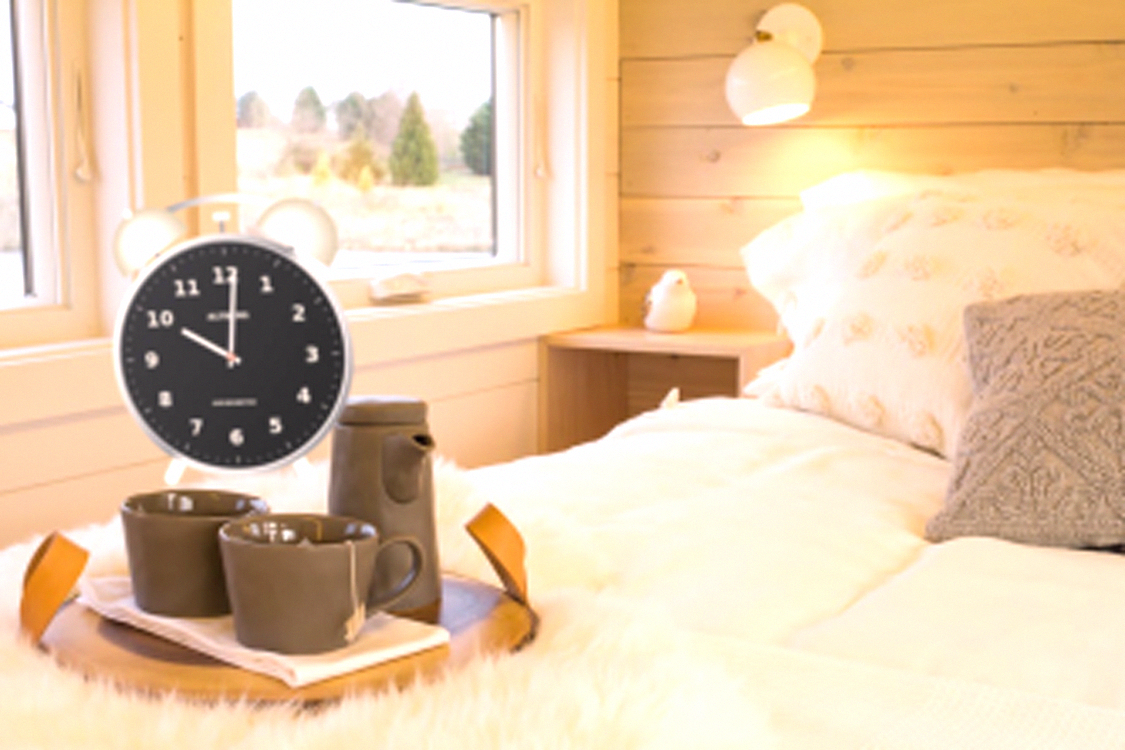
**10:01**
